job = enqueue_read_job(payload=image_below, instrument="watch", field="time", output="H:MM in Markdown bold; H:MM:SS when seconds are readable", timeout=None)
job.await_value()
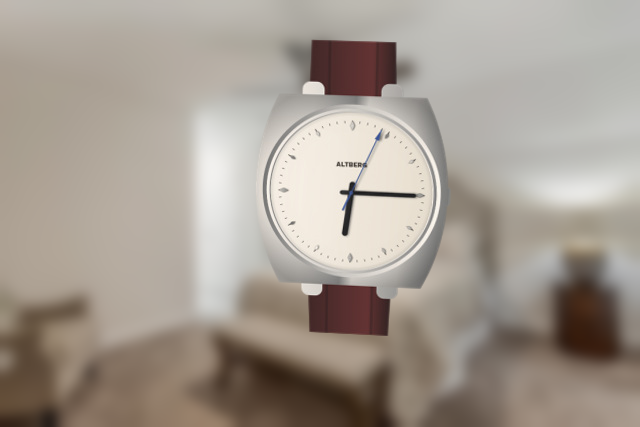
**6:15:04**
